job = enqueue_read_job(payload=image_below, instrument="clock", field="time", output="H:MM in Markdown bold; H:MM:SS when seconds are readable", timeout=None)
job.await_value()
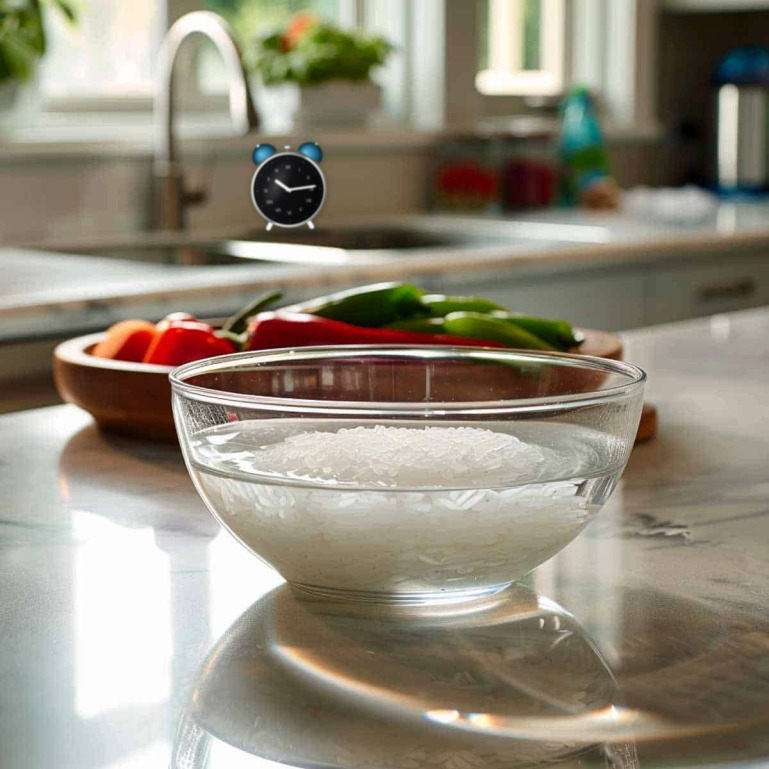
**10:14**
